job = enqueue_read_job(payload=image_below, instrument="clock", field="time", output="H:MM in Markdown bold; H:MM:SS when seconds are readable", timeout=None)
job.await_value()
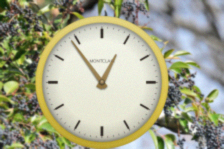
**12:54**
